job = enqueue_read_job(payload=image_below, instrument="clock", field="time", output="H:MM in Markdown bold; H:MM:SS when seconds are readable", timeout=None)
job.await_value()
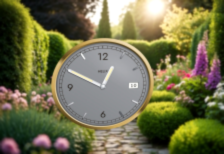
**12:50**
